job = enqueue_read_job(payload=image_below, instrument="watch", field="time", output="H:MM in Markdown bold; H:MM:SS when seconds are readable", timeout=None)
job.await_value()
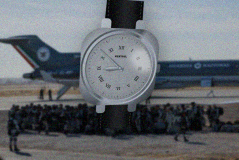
**8:52**
